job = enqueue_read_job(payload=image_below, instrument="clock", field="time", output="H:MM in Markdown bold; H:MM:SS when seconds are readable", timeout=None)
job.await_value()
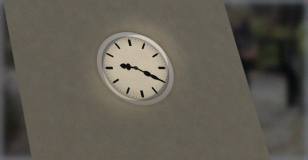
**9:20**
